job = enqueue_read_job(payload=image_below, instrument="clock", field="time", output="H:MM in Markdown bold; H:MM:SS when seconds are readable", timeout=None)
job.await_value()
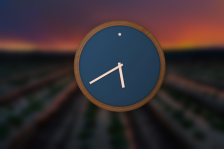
**5:40**
